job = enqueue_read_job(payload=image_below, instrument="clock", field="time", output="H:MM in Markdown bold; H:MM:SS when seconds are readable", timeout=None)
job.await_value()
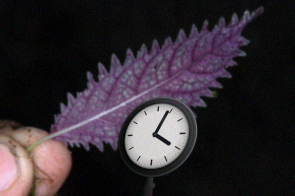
**4:04**
